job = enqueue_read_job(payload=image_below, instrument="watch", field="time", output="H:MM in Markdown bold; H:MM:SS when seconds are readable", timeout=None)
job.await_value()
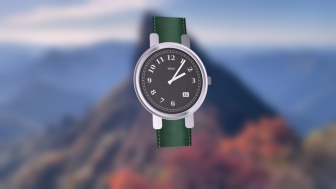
**2:06**
